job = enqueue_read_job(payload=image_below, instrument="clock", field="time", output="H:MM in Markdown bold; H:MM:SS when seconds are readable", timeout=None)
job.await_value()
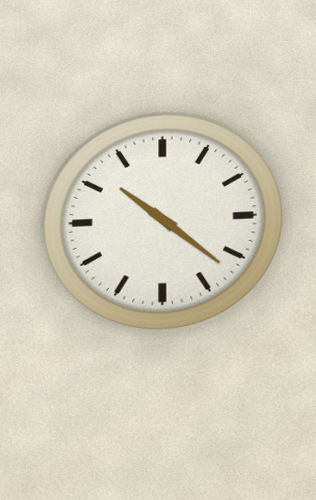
**10:22**
